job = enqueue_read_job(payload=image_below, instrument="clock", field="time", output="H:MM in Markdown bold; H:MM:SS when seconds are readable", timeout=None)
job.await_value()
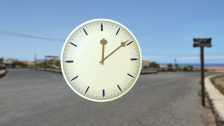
**12:09**
